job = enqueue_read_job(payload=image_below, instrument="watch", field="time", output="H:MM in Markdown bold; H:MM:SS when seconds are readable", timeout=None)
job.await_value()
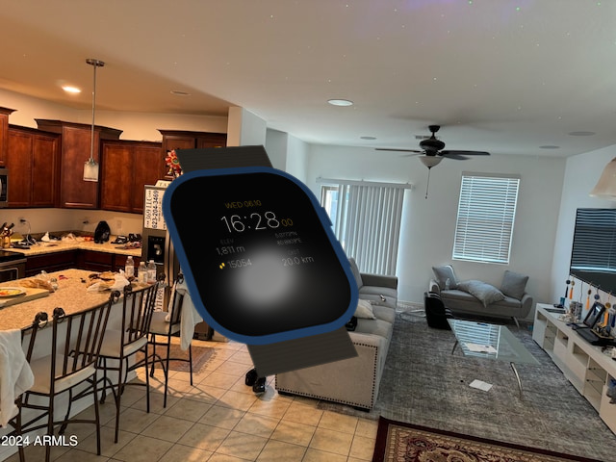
**16:28:00**
